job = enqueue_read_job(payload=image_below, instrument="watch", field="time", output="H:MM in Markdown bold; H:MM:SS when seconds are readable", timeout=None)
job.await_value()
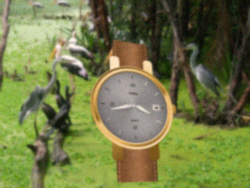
**3:43**
